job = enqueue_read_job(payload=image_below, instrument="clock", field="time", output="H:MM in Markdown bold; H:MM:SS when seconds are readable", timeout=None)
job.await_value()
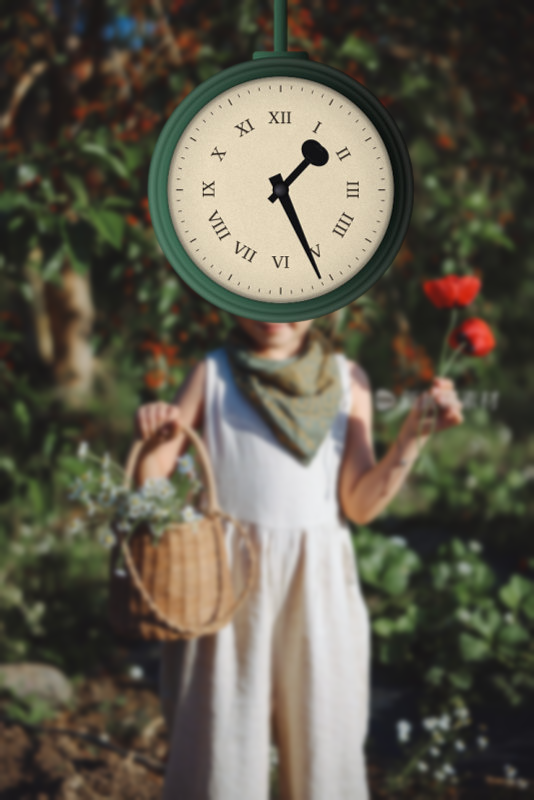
**1:26**
